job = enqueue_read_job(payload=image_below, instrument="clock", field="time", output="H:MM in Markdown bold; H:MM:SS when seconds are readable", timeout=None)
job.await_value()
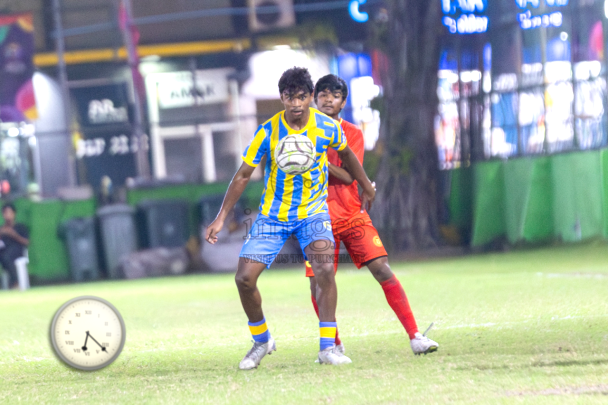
**6:22**
